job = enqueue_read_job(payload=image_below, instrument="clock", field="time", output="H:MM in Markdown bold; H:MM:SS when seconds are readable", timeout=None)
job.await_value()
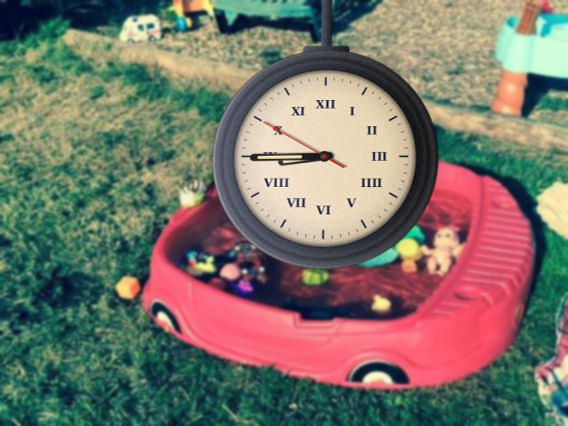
**8:44:50**
